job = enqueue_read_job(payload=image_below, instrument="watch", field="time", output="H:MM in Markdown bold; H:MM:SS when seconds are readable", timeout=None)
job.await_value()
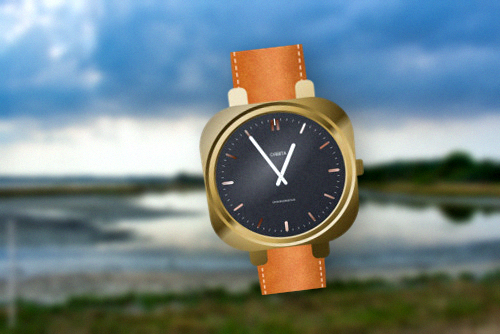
**12:55**
